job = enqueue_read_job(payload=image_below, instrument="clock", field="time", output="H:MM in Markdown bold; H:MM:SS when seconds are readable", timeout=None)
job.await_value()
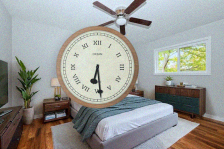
**6:29**
